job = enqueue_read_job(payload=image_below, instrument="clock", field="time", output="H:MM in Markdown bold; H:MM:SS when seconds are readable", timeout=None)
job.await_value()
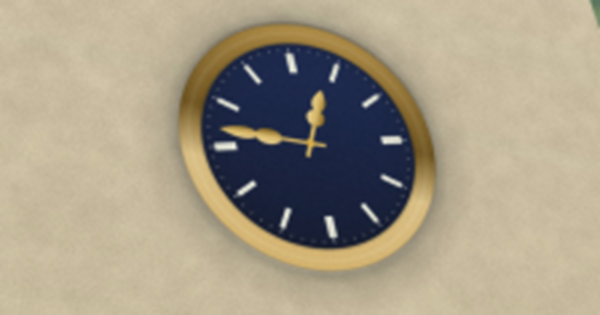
**12:47**
